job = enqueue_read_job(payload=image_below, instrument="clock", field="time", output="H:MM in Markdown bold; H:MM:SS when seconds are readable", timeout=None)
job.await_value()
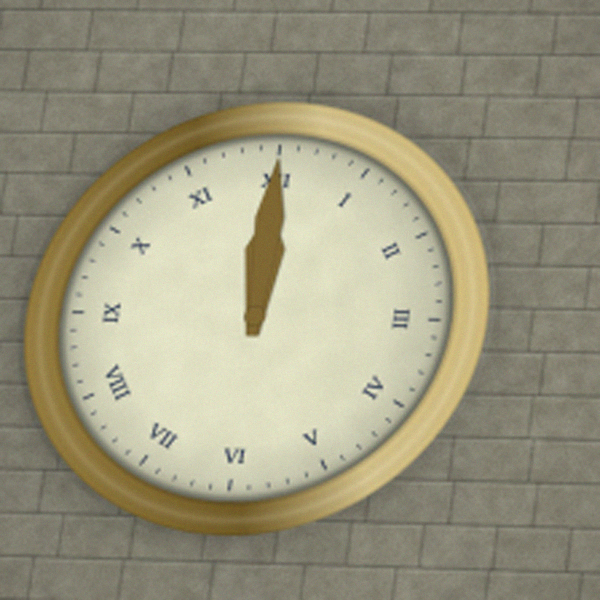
**12:00**
